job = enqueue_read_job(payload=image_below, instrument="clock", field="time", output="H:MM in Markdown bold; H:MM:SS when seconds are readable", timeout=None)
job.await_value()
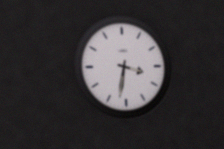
**3:32**
